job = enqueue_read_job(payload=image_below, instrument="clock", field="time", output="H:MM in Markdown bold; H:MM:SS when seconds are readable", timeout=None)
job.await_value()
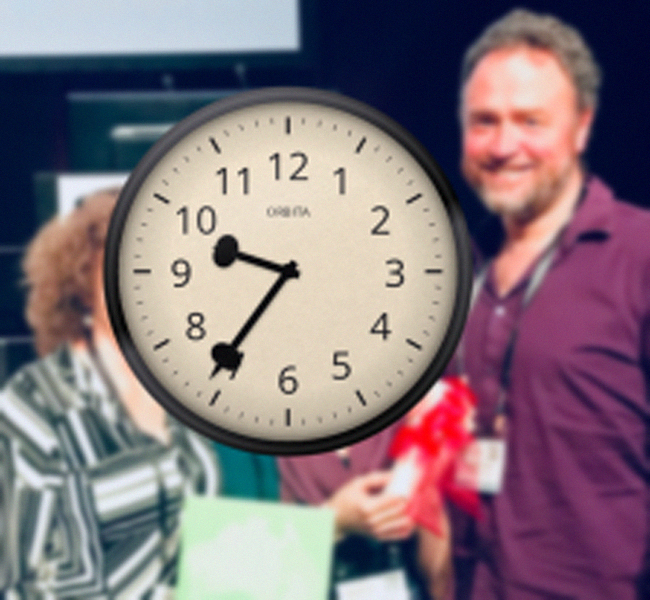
**9:36**
